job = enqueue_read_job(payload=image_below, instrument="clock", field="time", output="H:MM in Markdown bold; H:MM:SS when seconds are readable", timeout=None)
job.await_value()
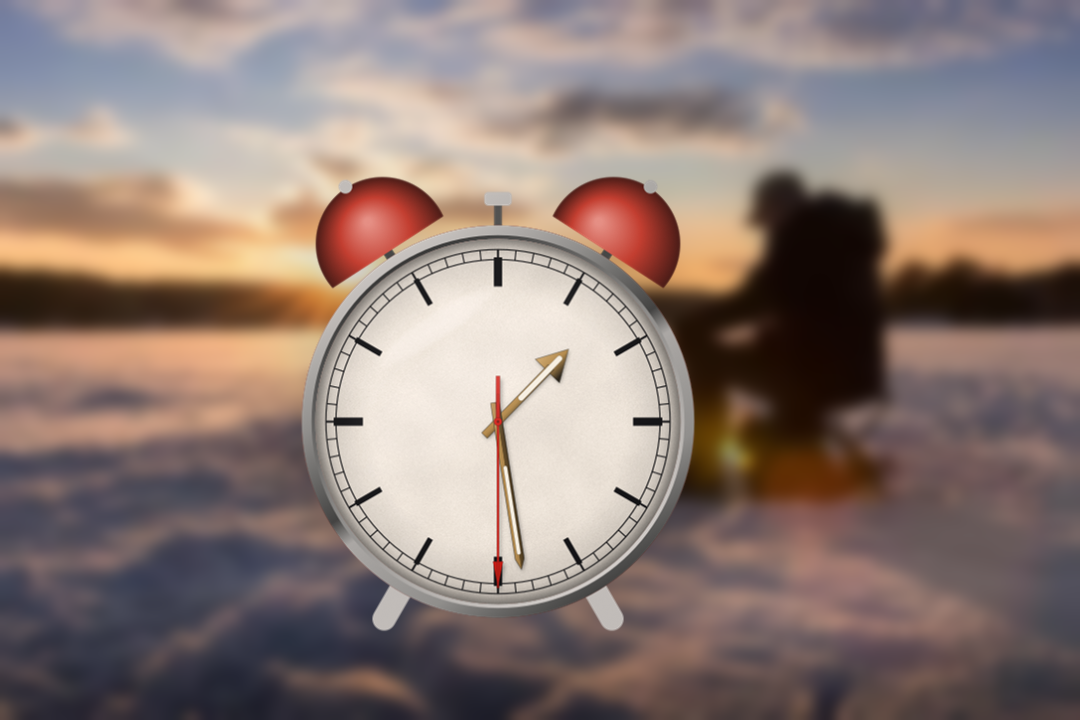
**1:28:30**
